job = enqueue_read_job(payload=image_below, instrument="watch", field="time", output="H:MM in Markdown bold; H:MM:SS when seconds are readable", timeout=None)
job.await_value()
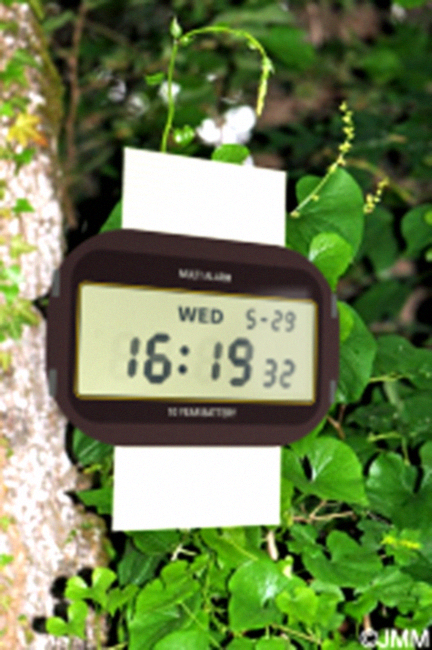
**16:19:32**
